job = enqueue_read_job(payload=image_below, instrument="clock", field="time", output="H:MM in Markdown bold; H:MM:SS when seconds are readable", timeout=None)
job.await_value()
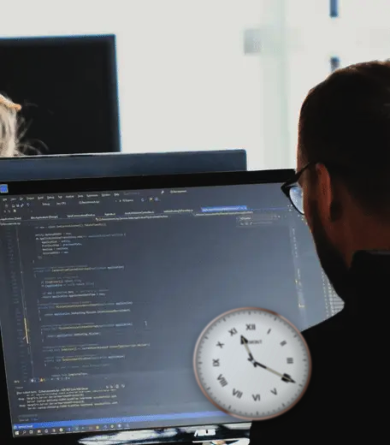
**11:20**
